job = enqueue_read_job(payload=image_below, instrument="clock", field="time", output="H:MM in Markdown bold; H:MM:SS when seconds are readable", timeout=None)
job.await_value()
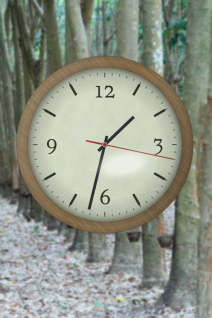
**1:32:17**
